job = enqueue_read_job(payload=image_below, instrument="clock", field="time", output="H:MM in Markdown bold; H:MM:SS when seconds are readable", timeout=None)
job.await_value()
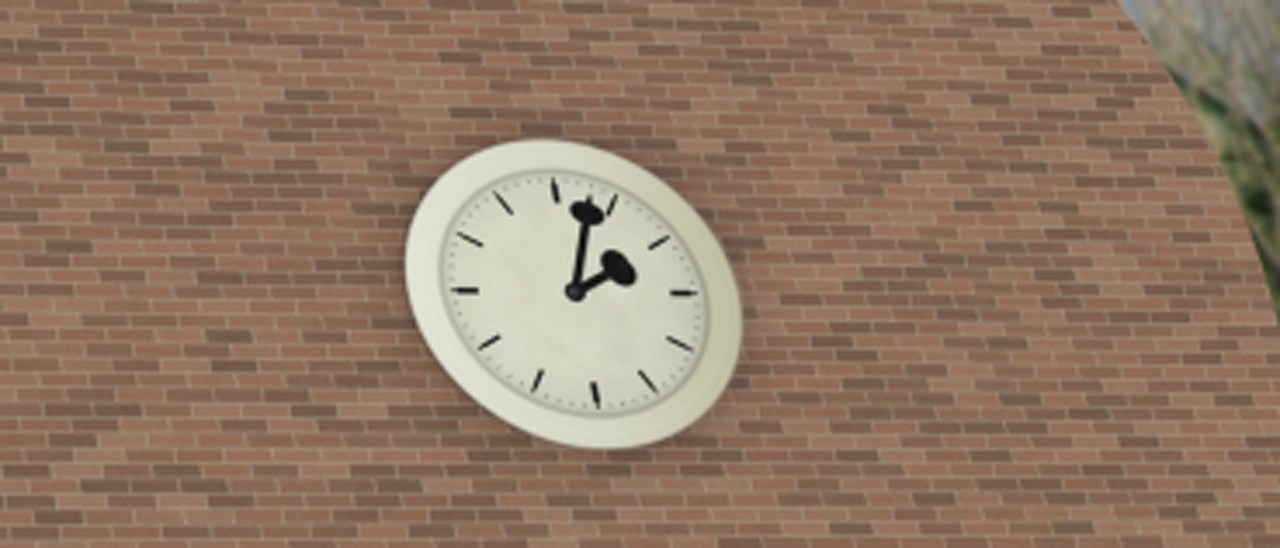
**2:03**
